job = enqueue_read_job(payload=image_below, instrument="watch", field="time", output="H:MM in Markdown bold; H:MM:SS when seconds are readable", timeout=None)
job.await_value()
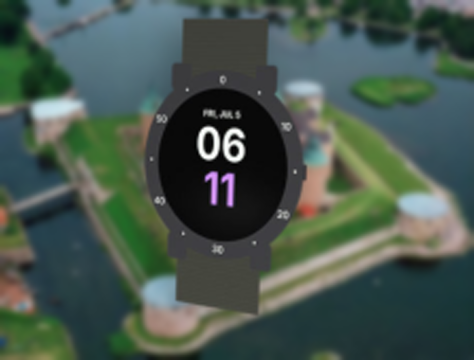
**6:11**
